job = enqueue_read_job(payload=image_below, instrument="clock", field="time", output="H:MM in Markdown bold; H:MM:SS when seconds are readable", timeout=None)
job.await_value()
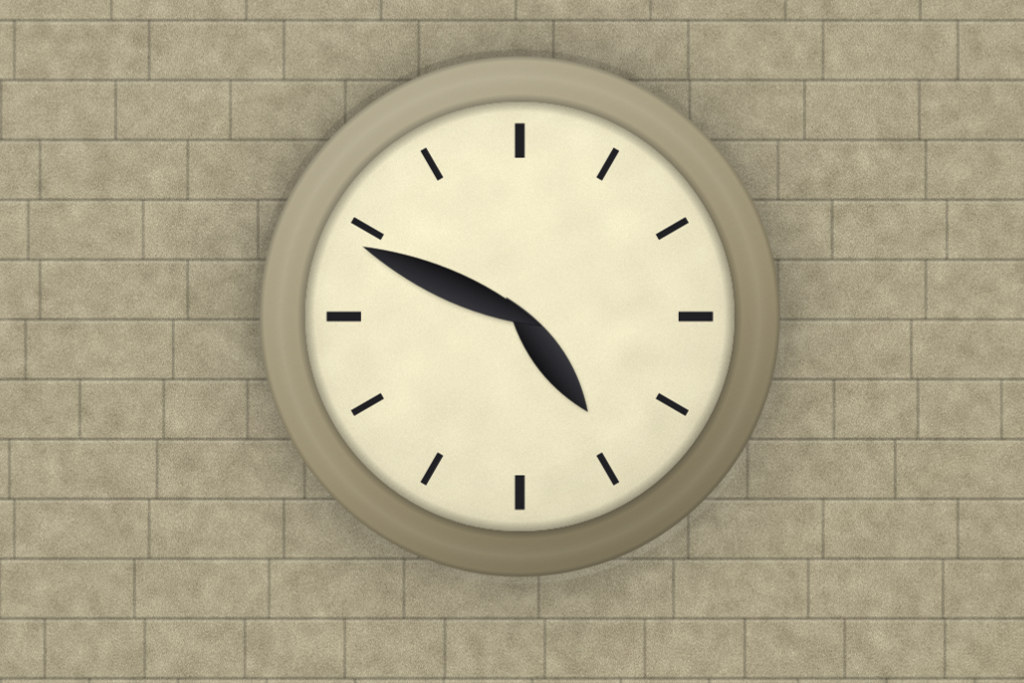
**4:49**
